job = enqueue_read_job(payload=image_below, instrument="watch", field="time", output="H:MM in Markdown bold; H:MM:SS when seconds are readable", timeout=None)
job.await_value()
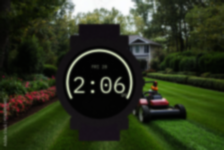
**2:06**
